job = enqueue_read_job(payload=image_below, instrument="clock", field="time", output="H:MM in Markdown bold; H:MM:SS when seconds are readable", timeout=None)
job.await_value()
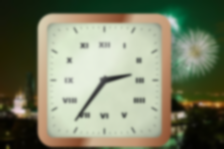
**2:36**
